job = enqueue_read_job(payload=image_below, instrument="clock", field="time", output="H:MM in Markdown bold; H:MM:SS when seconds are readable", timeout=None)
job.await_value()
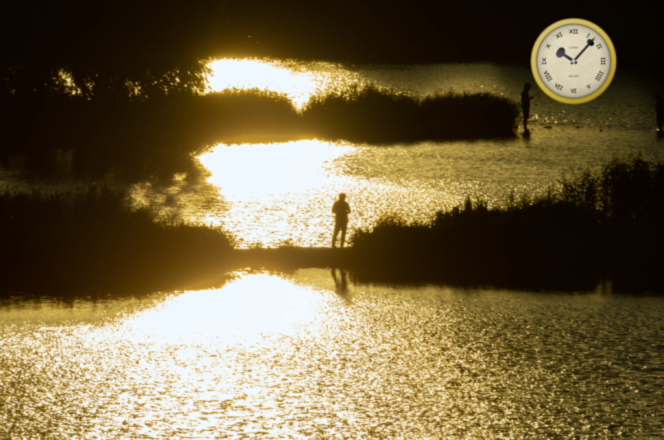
**10:07**
